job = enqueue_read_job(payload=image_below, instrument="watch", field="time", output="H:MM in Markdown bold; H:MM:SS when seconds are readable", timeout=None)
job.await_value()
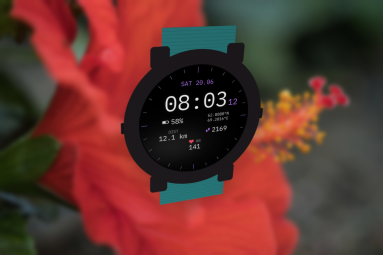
**8:03:12**
